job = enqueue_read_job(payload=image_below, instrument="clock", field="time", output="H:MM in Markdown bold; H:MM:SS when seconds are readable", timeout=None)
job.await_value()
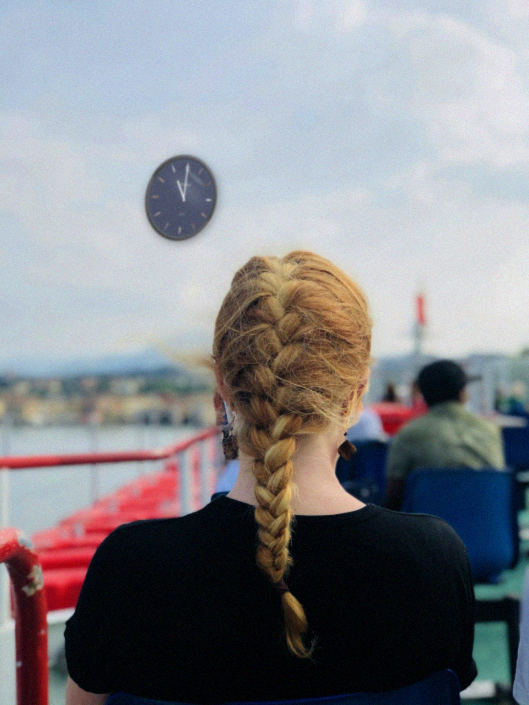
**11:00**
